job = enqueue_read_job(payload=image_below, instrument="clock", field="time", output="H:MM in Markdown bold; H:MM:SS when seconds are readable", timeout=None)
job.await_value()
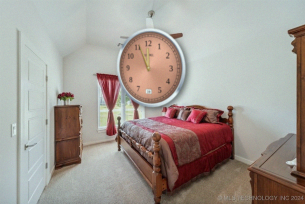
**11:56**
